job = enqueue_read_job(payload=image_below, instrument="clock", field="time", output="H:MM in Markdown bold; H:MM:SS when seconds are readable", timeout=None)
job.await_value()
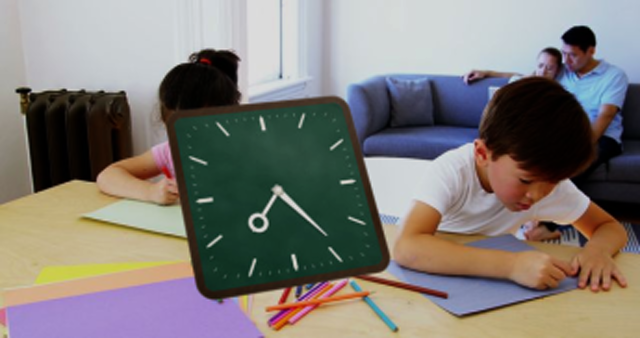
**7:24**
